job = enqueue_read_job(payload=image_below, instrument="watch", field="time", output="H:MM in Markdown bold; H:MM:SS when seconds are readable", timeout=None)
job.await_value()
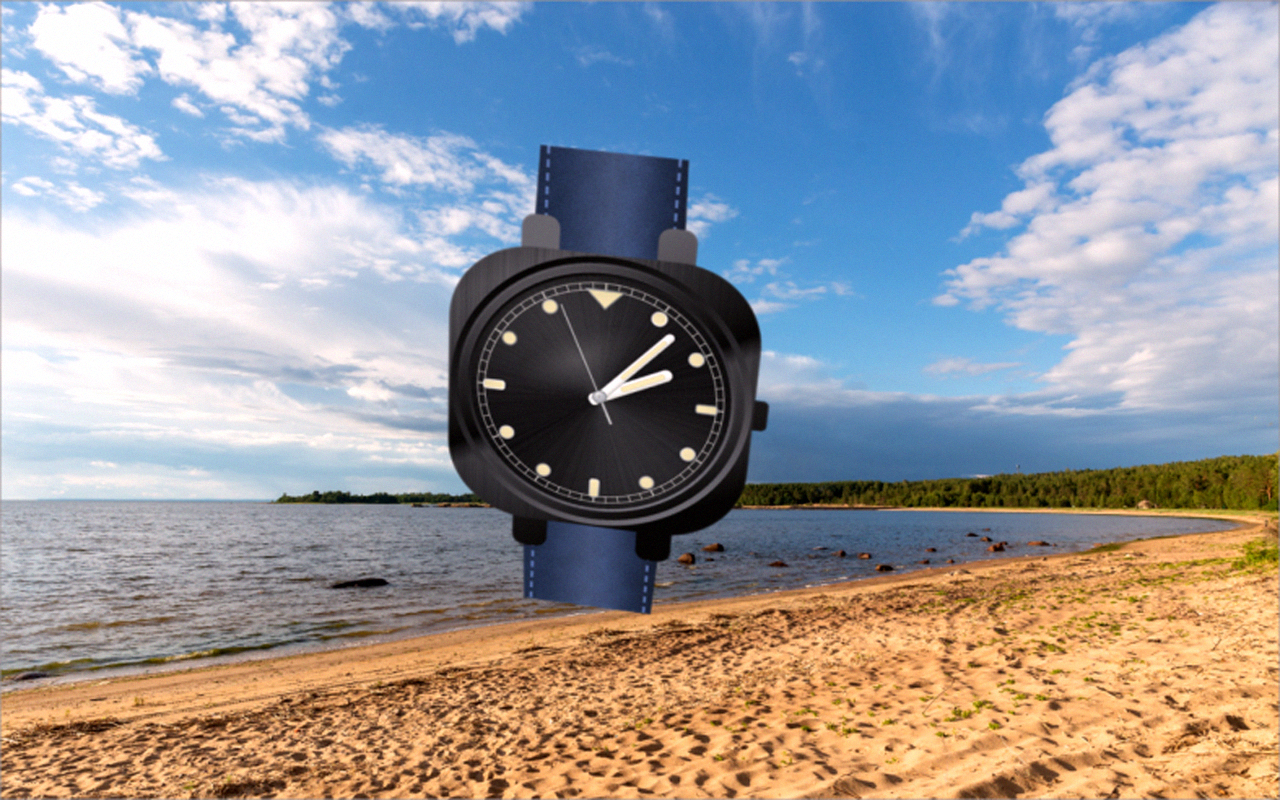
**2:06:56**
